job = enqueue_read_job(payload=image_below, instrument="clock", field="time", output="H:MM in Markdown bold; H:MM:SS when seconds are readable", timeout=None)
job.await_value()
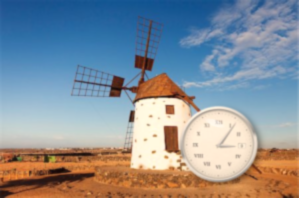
**3:06**
